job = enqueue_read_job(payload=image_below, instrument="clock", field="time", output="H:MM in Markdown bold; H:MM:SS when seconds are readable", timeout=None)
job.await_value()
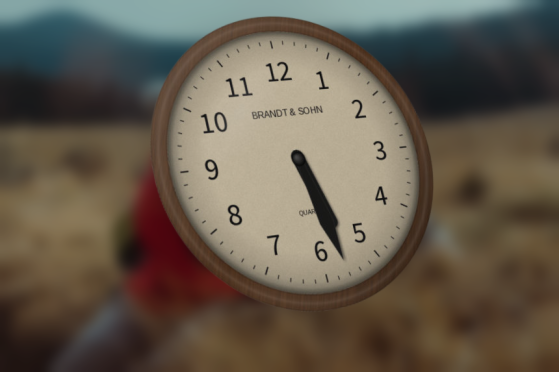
**5:28**
